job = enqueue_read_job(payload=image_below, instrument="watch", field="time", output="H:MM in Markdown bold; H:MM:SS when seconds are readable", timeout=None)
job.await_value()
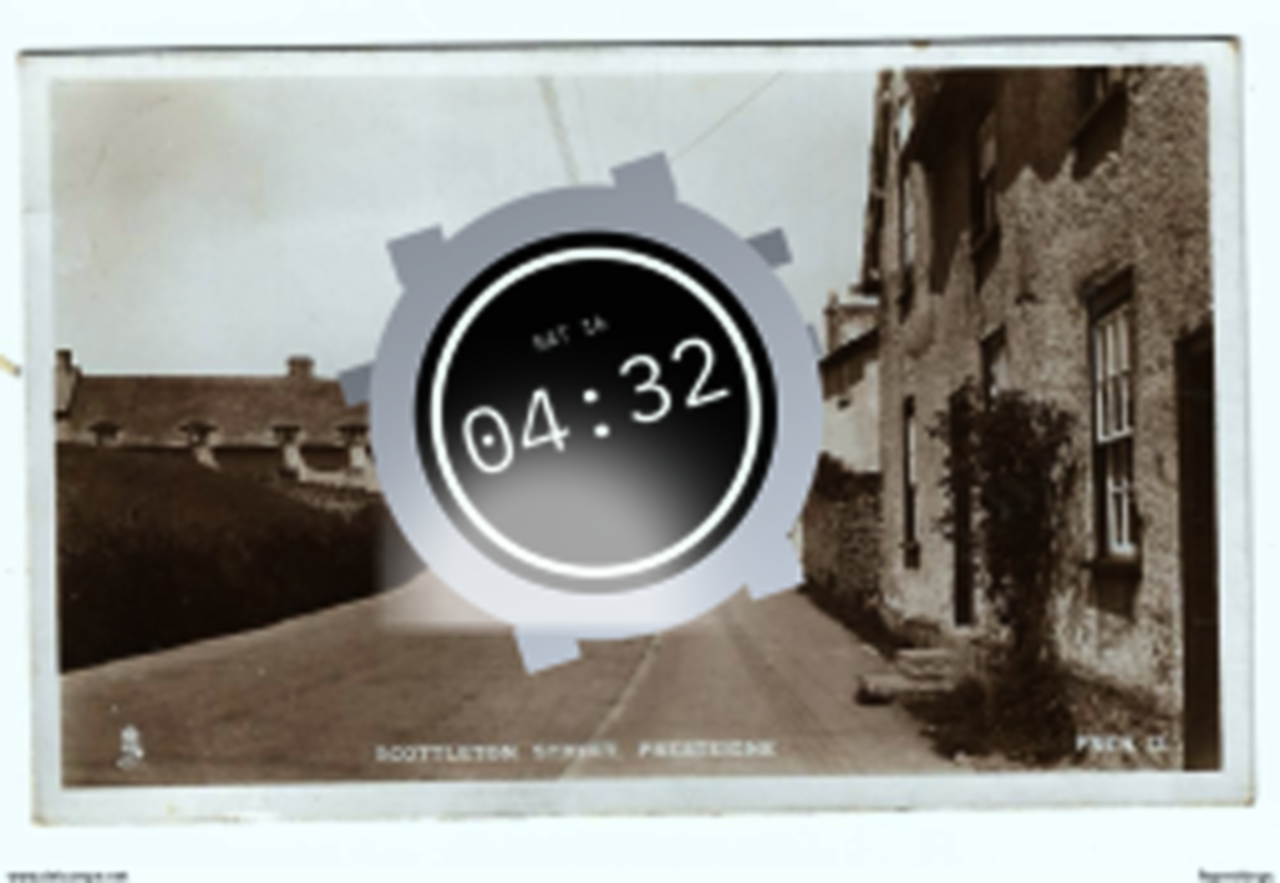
**4:32**
